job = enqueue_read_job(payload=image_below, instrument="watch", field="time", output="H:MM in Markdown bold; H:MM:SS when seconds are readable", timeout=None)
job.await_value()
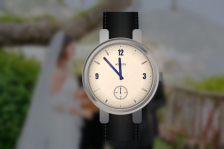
**11:53**
